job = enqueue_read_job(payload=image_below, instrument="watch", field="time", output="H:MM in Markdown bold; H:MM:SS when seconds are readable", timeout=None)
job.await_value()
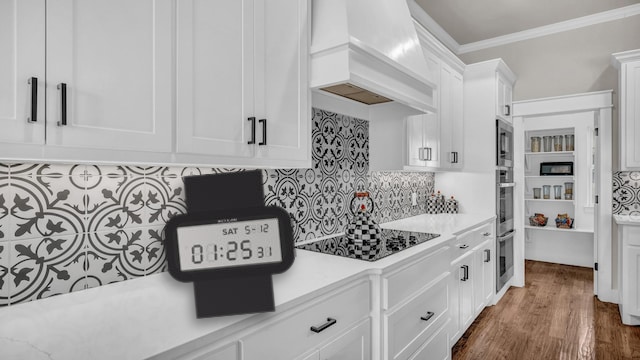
**1:25:31**
